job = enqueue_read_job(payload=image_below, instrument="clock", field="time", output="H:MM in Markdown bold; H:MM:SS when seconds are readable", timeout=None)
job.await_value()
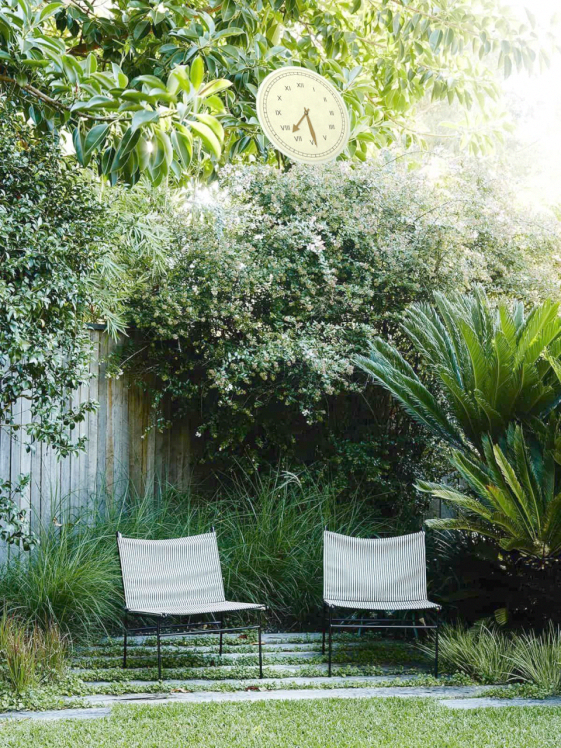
**7:29**
